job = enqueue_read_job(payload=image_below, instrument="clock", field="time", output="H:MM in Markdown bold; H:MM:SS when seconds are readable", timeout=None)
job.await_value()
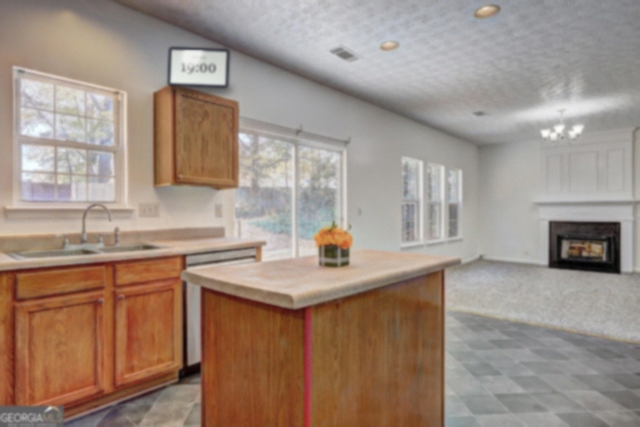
**19:00**
